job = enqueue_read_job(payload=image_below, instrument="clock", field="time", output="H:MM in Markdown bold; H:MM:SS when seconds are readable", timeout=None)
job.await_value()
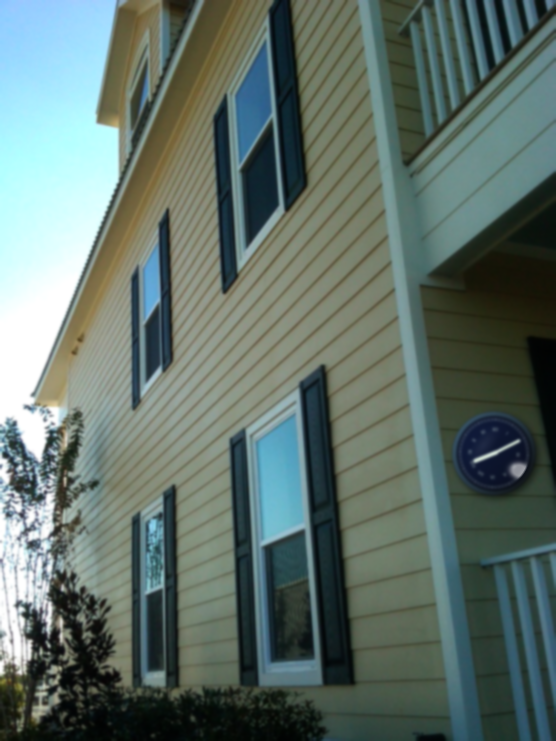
**8:10**
